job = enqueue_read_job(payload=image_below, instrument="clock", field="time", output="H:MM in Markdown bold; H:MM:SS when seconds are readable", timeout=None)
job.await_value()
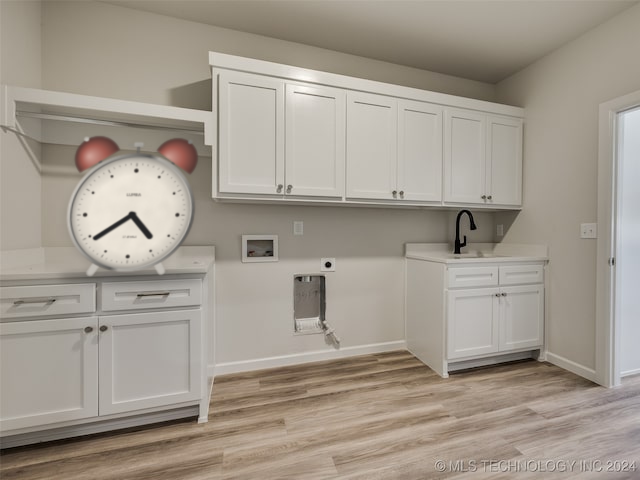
**4:39**
